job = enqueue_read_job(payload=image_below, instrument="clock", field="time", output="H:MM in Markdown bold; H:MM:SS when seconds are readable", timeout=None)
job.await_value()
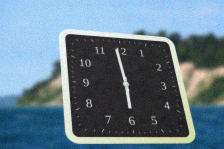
**5:59**
